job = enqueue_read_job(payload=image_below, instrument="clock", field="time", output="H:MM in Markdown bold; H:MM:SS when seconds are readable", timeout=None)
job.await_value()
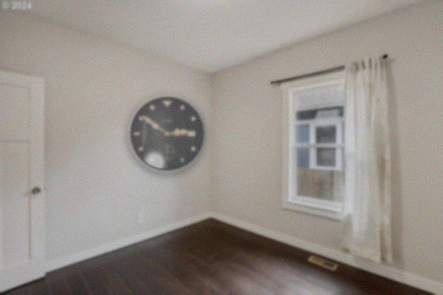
**2:51**
